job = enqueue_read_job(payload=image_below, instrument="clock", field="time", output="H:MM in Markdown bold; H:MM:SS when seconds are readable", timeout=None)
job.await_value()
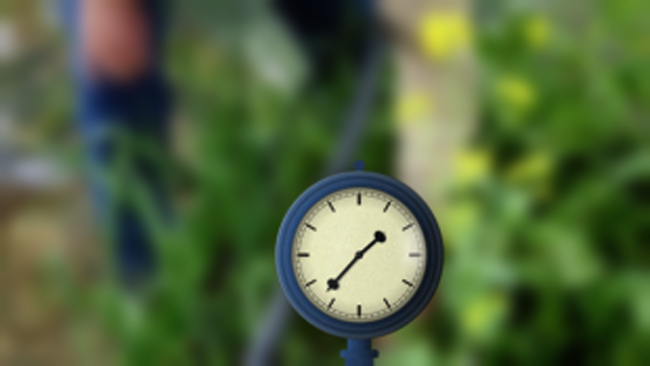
**1:37**
